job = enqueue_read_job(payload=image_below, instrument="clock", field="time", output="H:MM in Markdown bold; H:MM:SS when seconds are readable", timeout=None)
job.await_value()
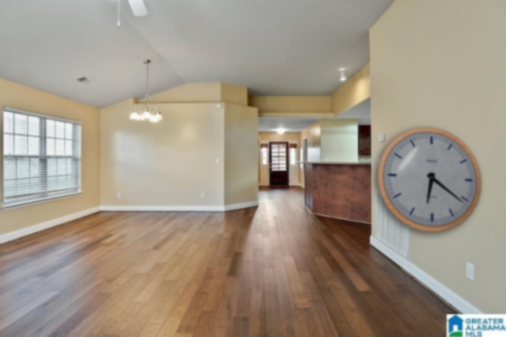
**6:21**
